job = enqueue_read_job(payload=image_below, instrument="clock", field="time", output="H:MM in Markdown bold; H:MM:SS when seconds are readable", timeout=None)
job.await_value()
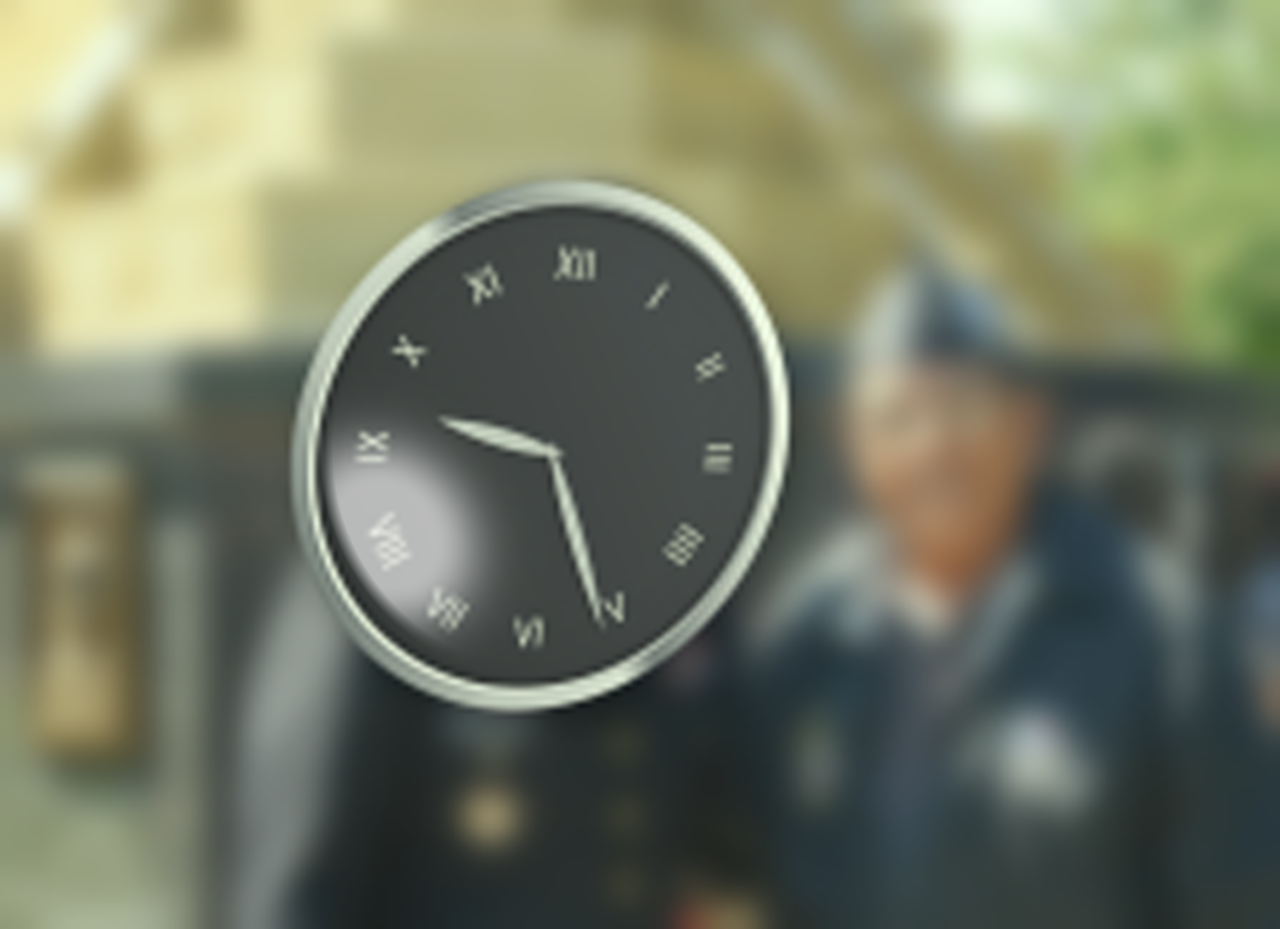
**9:26**
